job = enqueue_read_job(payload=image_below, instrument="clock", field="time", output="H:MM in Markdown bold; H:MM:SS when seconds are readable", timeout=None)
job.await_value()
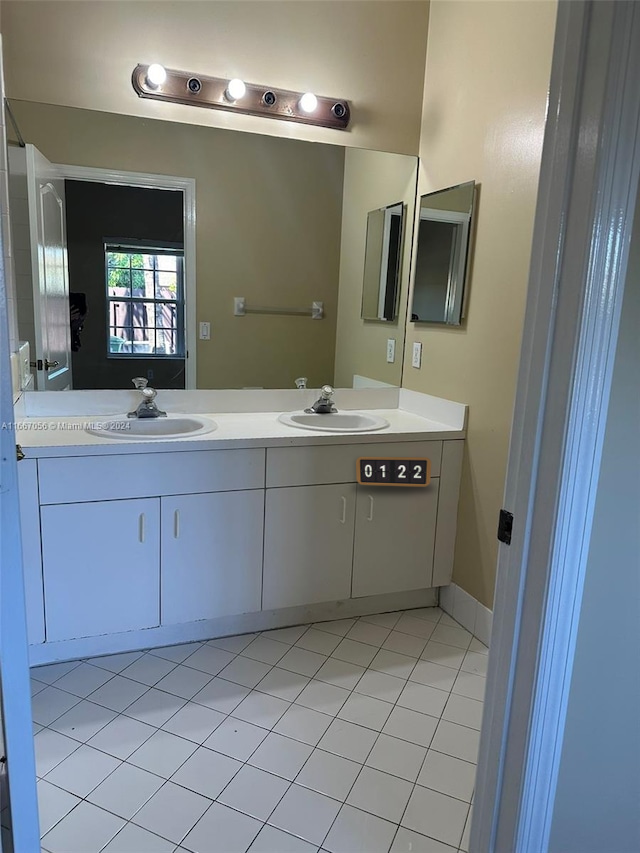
**1:22**
